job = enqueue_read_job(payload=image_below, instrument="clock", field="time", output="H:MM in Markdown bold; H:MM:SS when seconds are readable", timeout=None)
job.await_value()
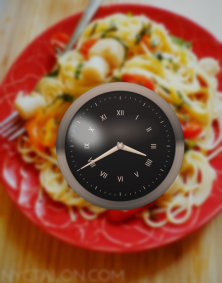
**3:40**
